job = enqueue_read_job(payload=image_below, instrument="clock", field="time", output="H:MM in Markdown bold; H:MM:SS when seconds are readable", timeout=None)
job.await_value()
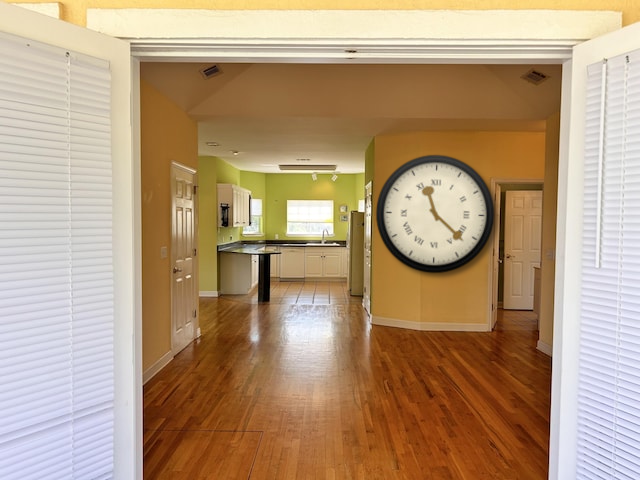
**11:22**
